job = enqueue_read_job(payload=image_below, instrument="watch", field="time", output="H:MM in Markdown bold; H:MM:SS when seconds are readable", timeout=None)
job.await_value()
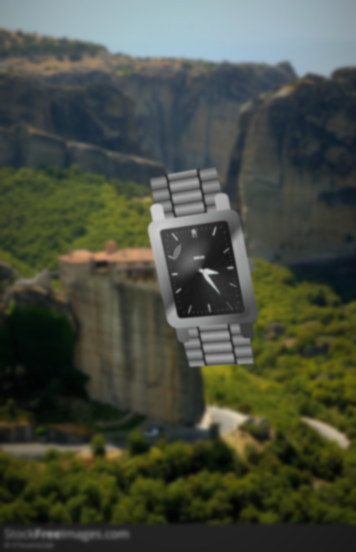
**3:25**
